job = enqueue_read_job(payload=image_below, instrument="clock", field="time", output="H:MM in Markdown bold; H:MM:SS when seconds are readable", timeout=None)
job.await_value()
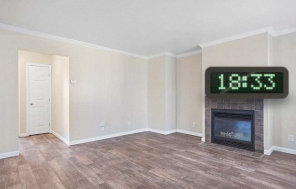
**18:33**
